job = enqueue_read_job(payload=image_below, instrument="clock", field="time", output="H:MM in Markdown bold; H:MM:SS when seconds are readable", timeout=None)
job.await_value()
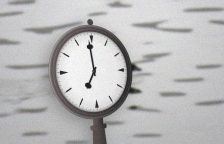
**6:59**
